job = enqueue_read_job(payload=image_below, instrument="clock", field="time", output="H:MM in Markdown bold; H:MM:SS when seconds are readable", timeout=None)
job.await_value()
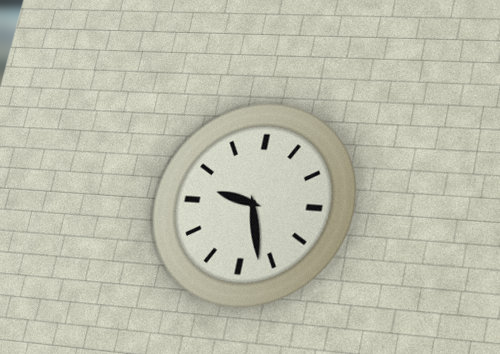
**9:27**
